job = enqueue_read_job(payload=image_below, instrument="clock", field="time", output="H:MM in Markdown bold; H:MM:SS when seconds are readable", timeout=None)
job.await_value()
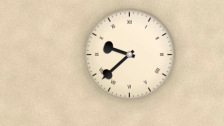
**9:38**
